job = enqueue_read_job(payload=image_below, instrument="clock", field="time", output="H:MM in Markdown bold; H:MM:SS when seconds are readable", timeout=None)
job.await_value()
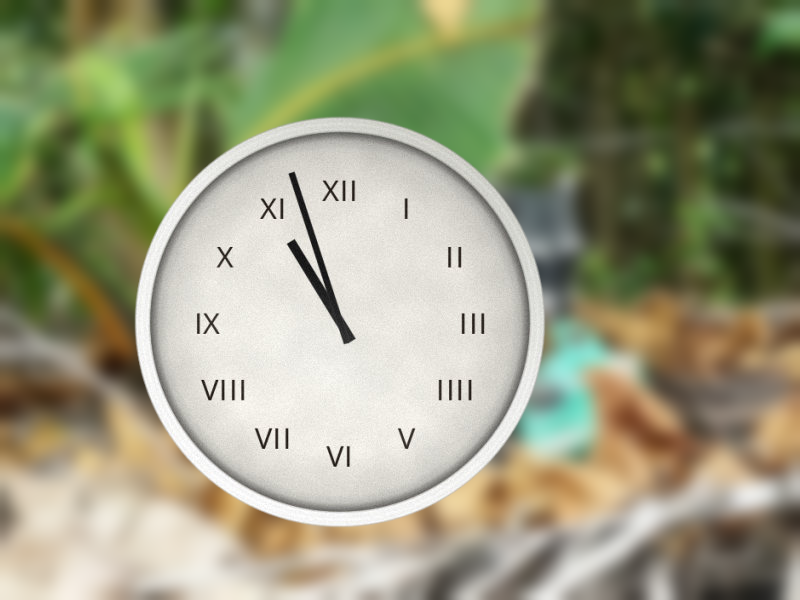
**10:57**
